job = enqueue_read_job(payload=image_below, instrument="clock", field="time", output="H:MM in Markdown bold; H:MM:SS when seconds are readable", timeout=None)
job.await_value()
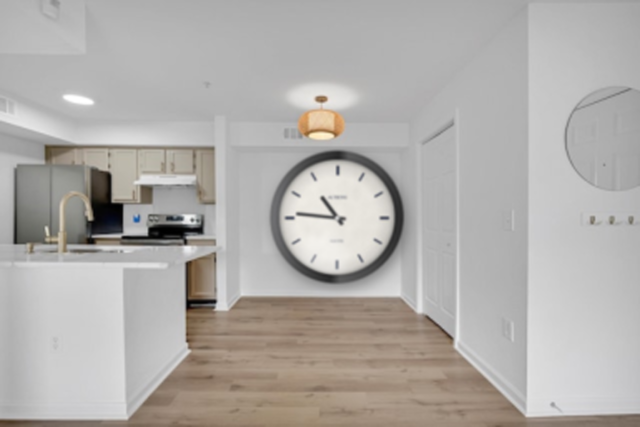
**10:46**
